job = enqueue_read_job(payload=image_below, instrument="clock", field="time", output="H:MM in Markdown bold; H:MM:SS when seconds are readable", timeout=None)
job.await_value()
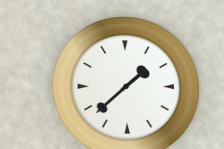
**1:38**
